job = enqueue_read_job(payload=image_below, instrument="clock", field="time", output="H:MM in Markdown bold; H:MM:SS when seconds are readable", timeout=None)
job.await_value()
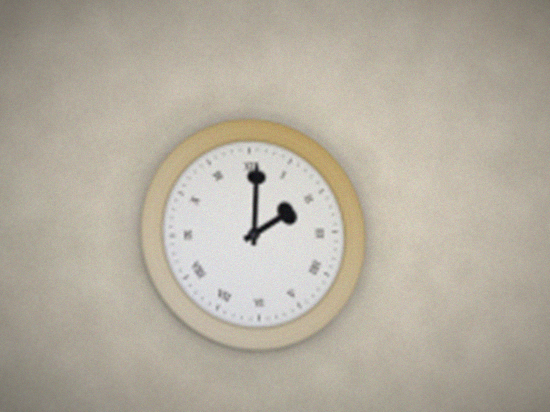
**2:01**
